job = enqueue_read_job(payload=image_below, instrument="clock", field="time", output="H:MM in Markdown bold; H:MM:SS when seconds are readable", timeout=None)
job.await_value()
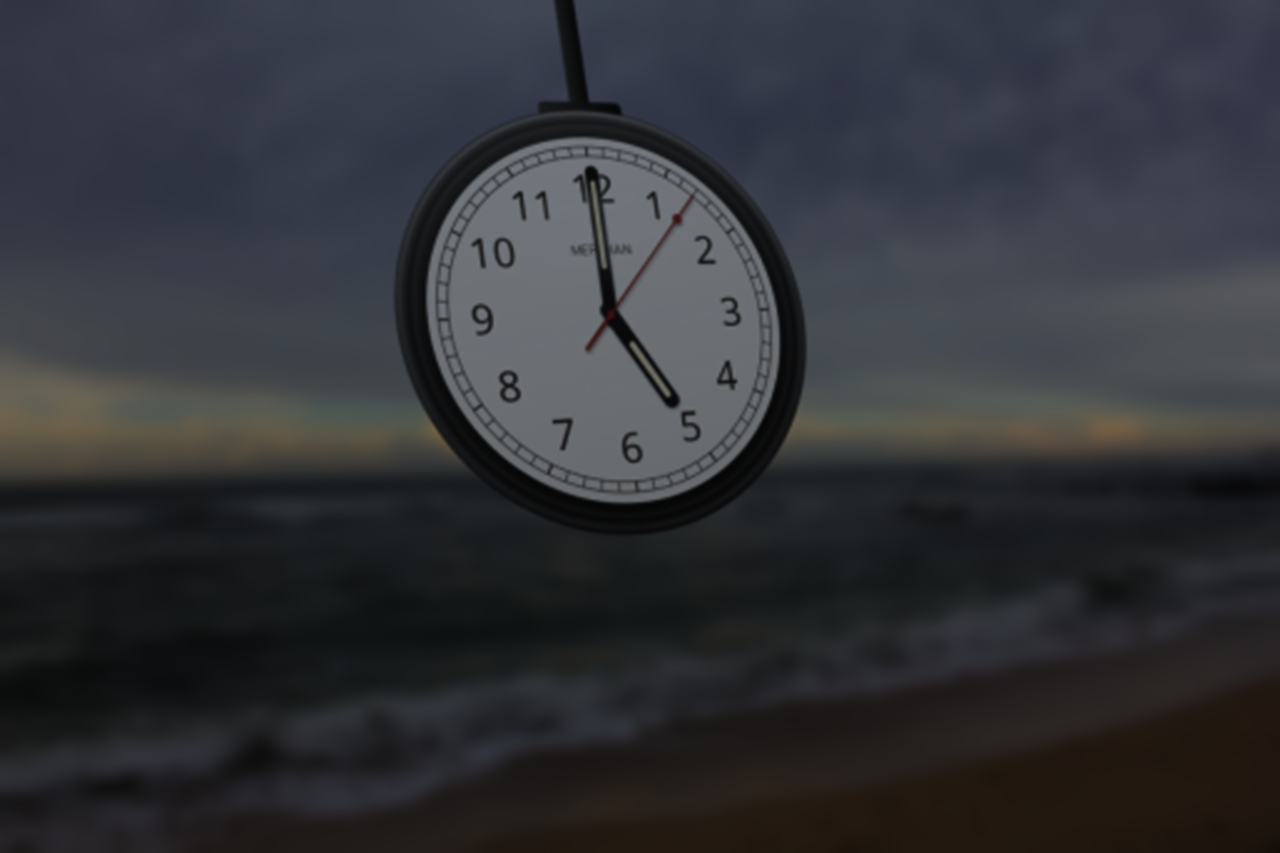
**5:00:07**
